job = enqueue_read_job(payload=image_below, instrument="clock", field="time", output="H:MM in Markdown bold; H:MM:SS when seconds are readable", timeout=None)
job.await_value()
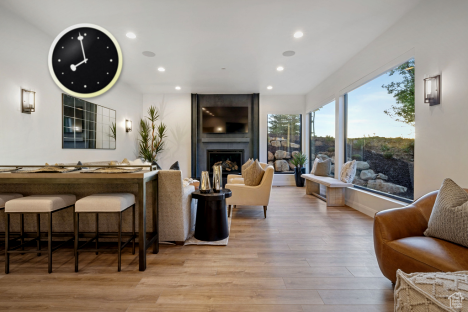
**7:58**
